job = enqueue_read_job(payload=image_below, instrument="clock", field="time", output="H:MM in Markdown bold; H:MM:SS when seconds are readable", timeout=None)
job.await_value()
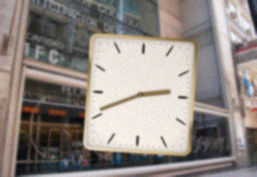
**2:41**
